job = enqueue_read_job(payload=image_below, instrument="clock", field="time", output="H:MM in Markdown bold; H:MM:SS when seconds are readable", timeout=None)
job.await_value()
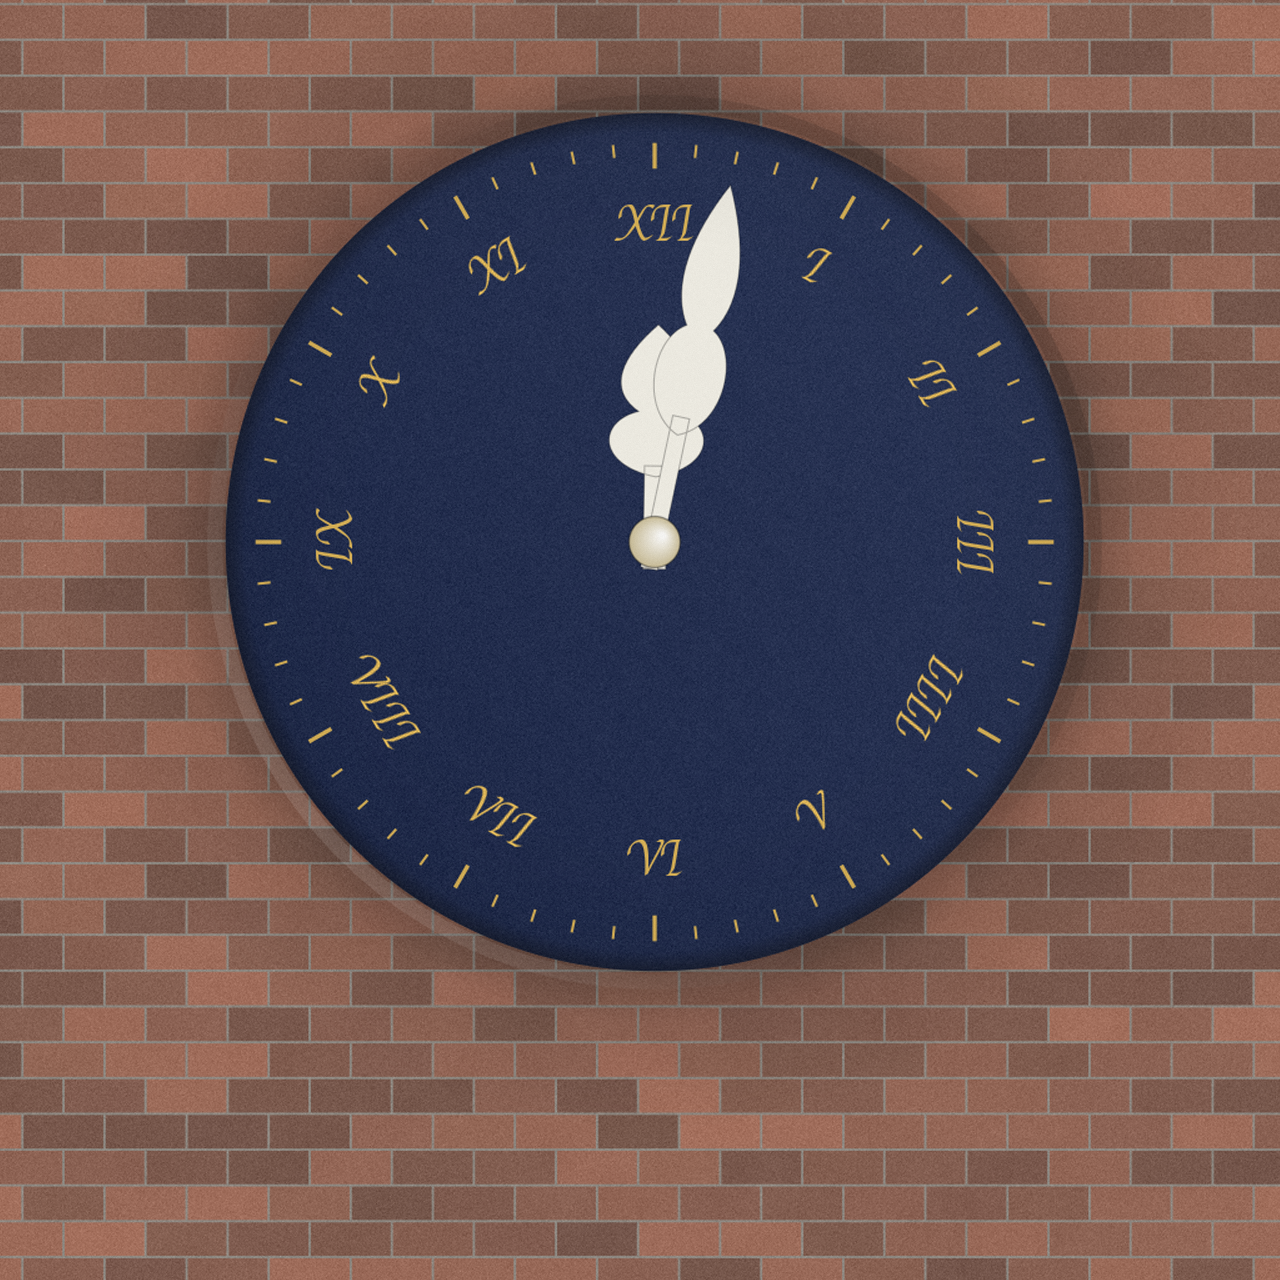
**12:02**
